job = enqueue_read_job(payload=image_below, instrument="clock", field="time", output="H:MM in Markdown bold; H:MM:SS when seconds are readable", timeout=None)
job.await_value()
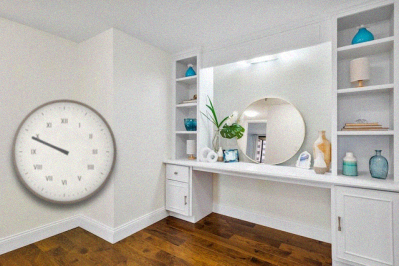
**9:49**
